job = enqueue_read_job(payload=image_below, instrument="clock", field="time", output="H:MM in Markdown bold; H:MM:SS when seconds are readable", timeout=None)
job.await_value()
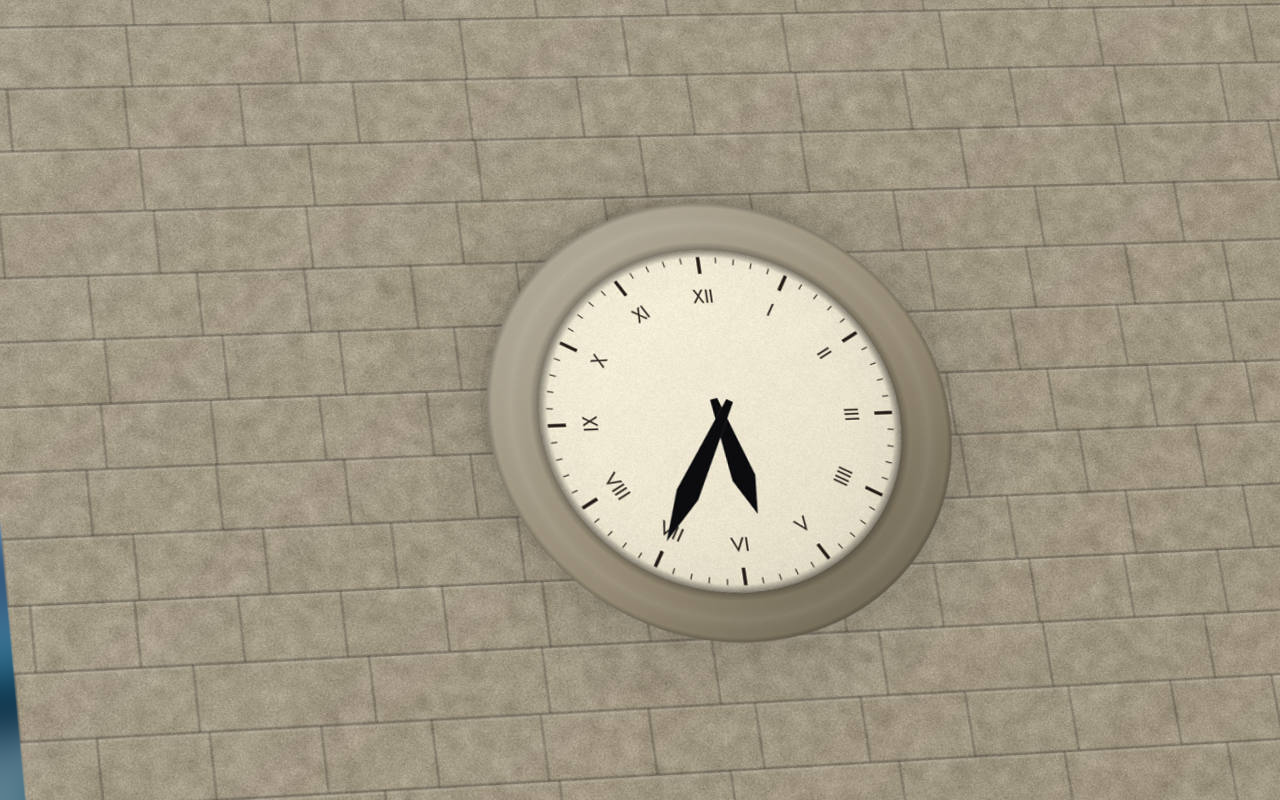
**5:35**
